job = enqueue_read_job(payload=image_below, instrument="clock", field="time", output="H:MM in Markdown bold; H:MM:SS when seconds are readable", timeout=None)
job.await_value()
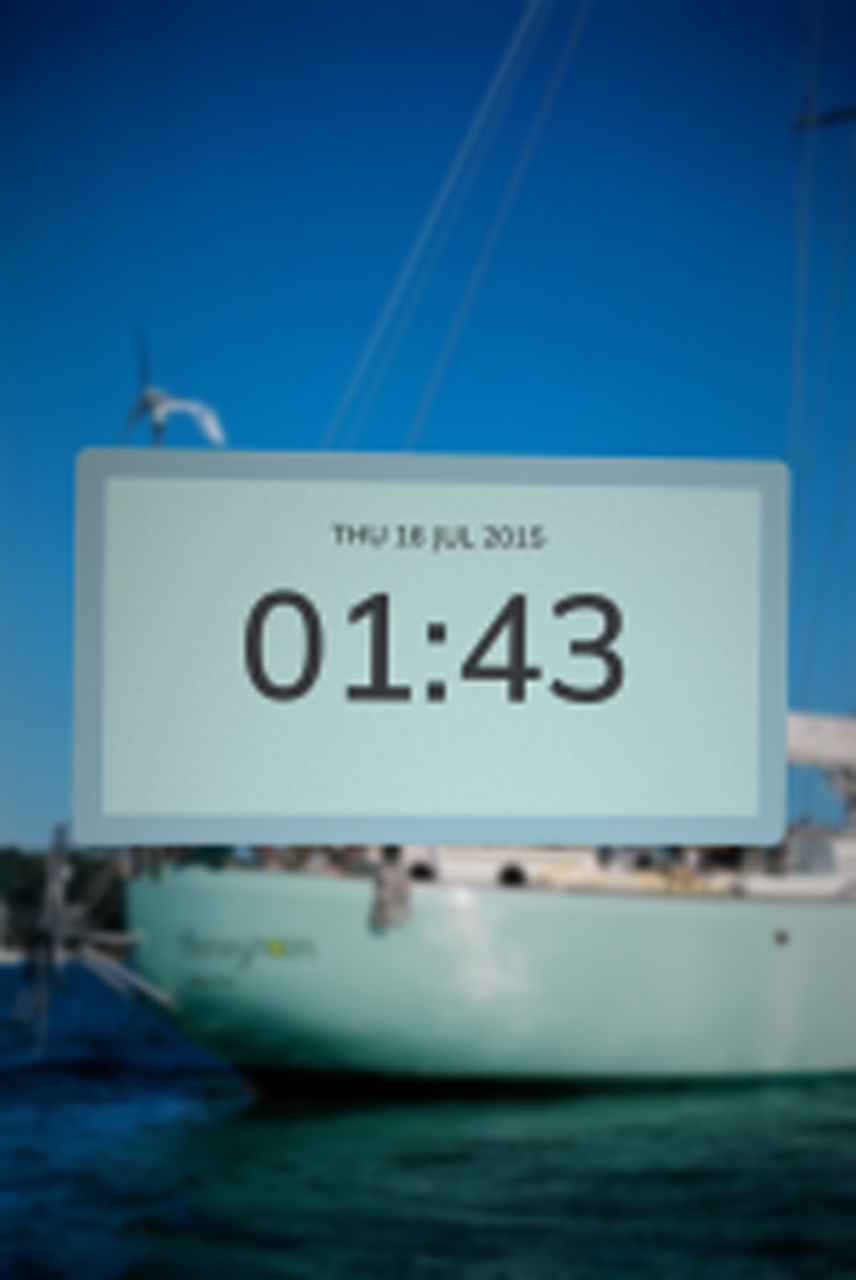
**1:43**
